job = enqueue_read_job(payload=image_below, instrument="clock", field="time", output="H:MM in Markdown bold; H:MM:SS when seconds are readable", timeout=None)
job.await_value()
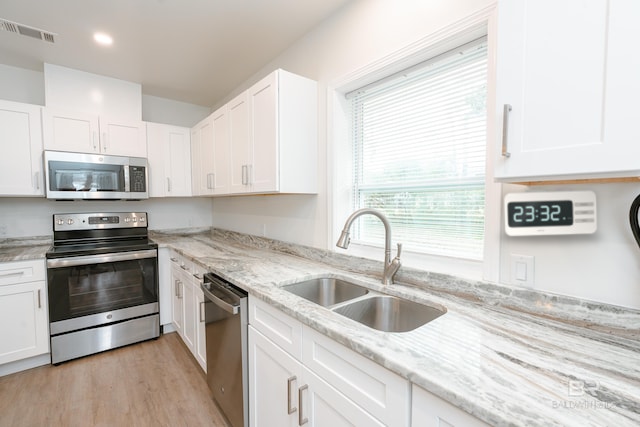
**23:32**
